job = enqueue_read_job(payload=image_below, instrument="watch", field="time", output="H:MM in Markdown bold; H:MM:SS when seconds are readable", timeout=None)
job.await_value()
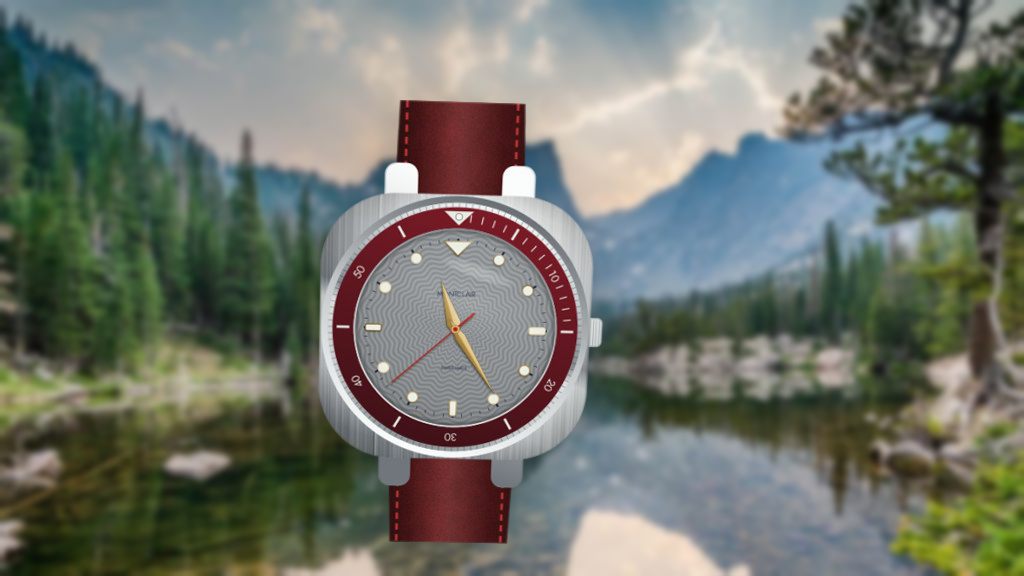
**11:24:38**
